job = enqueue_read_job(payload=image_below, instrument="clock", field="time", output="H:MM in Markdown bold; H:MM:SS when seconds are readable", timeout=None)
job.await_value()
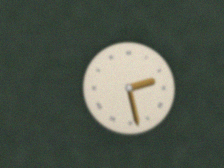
**2:28**
